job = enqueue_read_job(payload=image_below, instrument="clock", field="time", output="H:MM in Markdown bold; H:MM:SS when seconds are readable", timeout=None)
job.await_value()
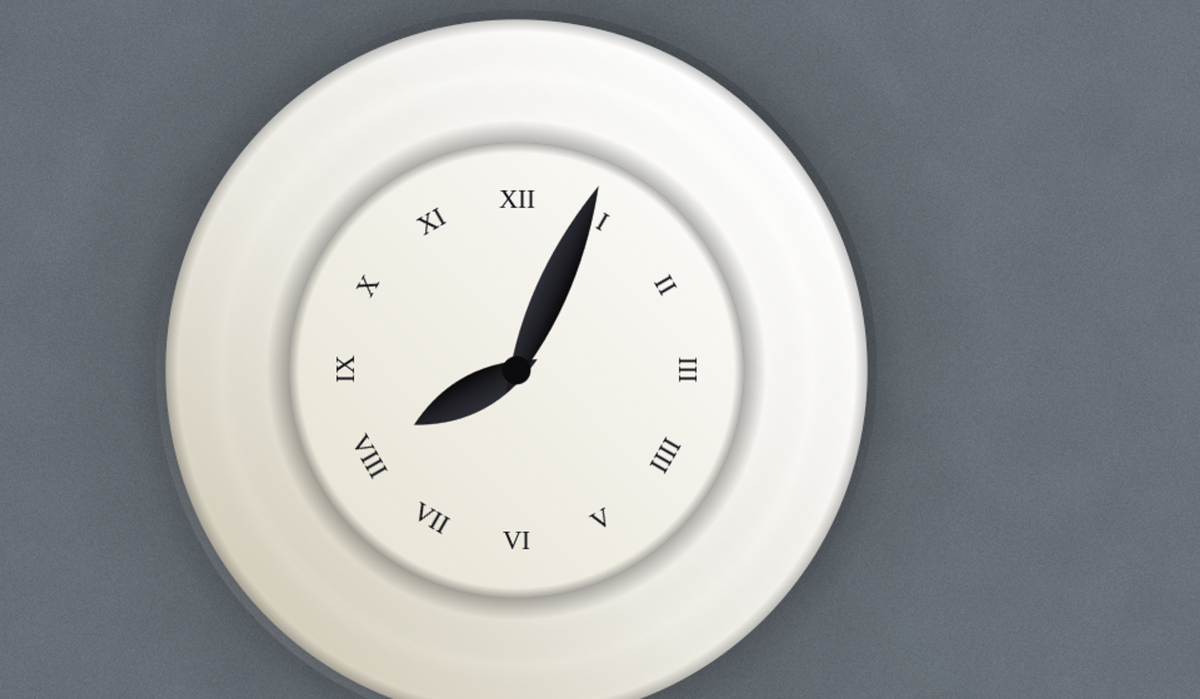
**8:04**
